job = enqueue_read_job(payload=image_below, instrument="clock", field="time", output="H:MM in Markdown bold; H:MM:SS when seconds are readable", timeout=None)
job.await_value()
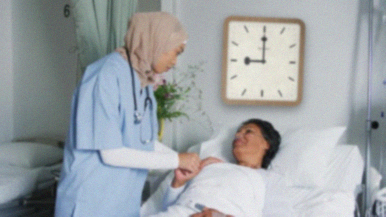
**9:00**
